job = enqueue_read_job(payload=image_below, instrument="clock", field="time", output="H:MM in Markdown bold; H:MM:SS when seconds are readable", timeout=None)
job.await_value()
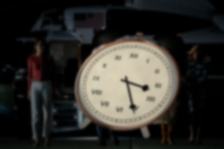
**3:26**
